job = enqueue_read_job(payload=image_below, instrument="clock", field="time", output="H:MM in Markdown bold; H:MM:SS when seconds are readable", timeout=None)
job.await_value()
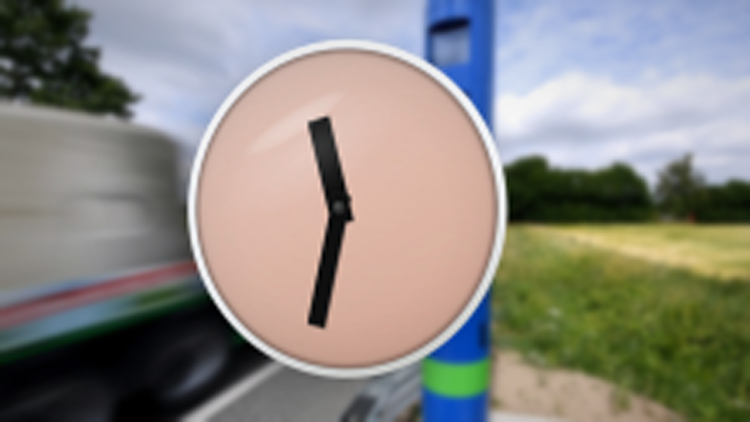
**11:32**
